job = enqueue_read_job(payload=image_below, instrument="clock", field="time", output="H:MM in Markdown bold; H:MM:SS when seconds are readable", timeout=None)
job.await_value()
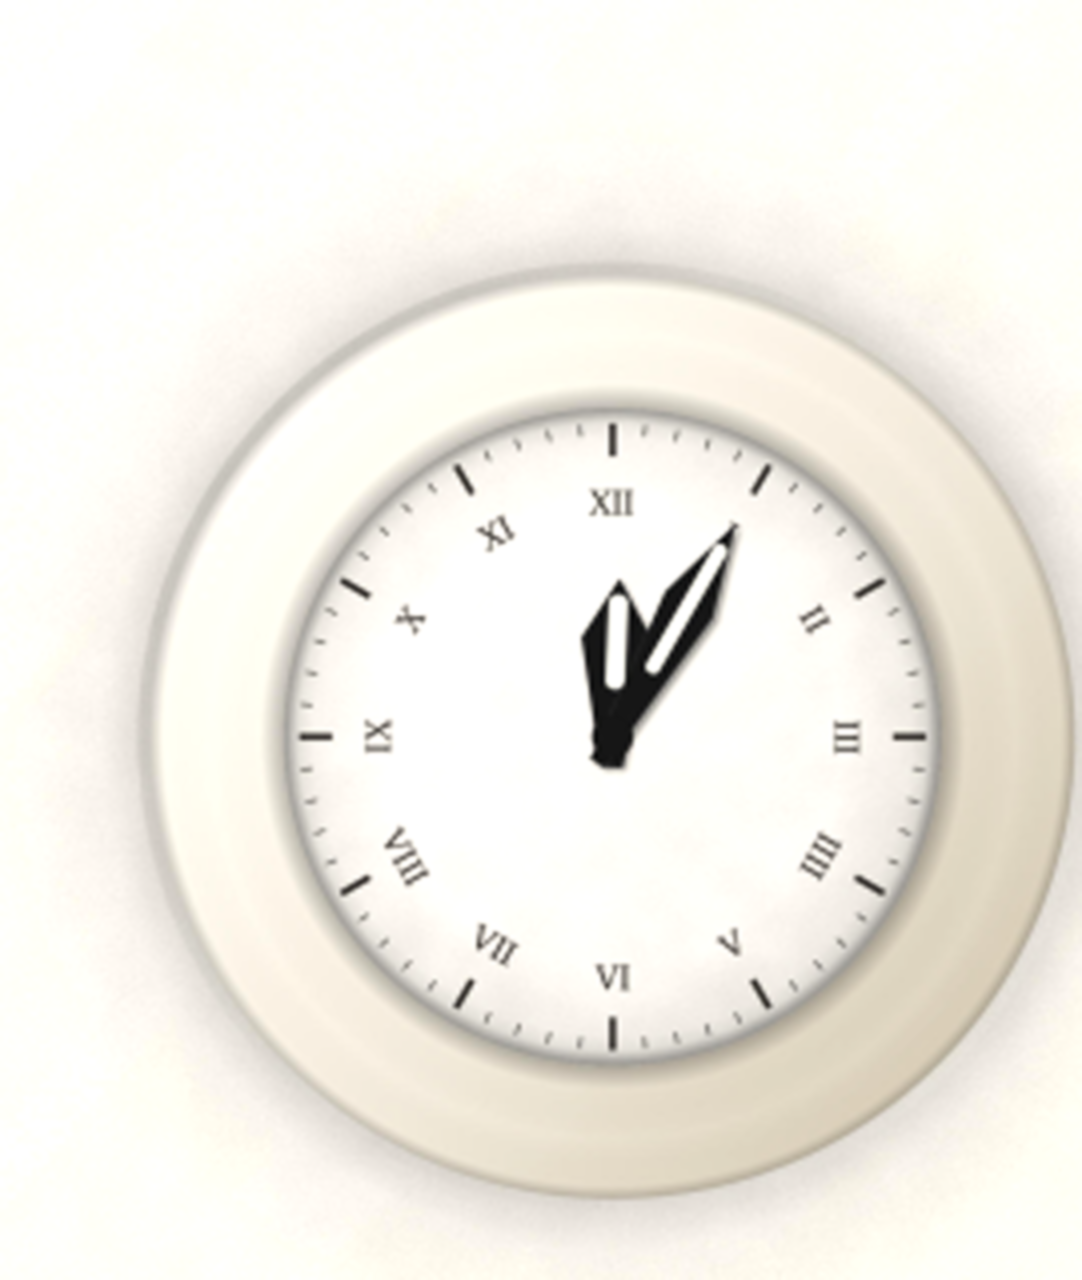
**12:05**
